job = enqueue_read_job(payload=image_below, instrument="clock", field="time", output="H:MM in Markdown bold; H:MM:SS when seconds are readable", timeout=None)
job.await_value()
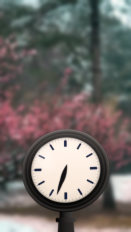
**6:33**
